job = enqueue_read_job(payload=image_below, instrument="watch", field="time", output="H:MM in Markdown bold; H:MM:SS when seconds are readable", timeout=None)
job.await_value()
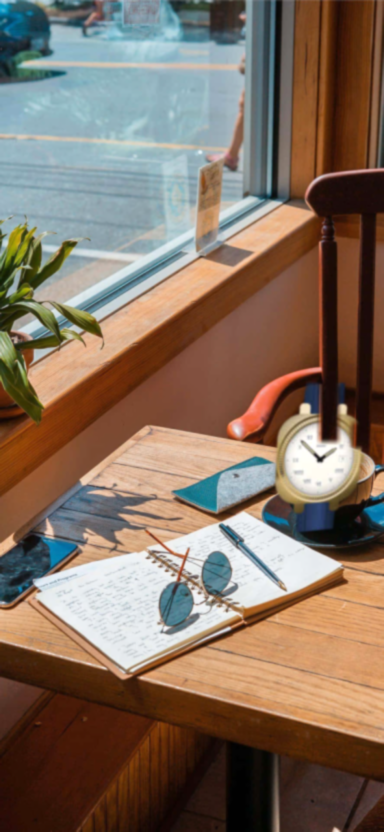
**1:52**
